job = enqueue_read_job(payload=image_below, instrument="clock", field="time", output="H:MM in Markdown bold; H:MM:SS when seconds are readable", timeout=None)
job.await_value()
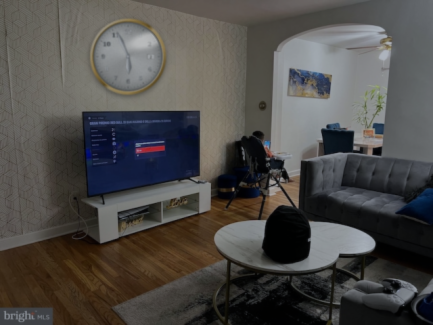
**5:56**
